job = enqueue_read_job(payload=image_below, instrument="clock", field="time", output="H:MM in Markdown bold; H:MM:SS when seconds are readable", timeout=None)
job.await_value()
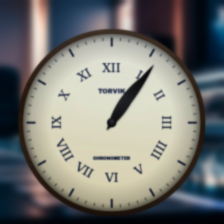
**1:06**
